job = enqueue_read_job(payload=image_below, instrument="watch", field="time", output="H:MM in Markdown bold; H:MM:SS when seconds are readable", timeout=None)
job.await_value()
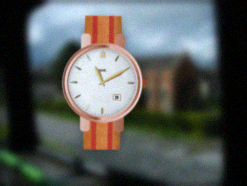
**11:10**
